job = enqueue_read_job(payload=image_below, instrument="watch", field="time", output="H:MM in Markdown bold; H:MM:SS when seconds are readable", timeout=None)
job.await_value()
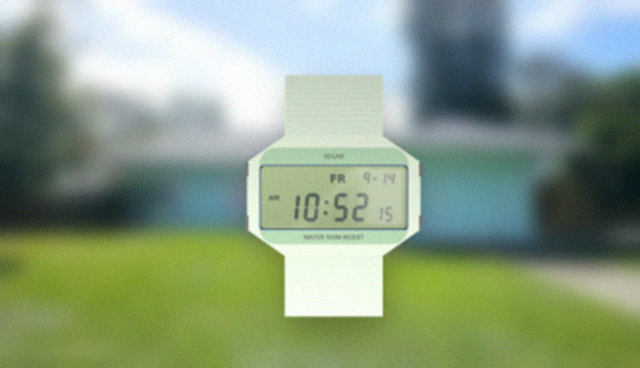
**10:52:15**
